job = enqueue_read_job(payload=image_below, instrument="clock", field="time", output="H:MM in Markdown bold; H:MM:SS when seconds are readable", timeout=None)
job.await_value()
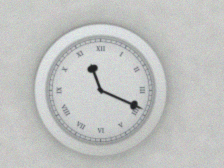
**11:19**
